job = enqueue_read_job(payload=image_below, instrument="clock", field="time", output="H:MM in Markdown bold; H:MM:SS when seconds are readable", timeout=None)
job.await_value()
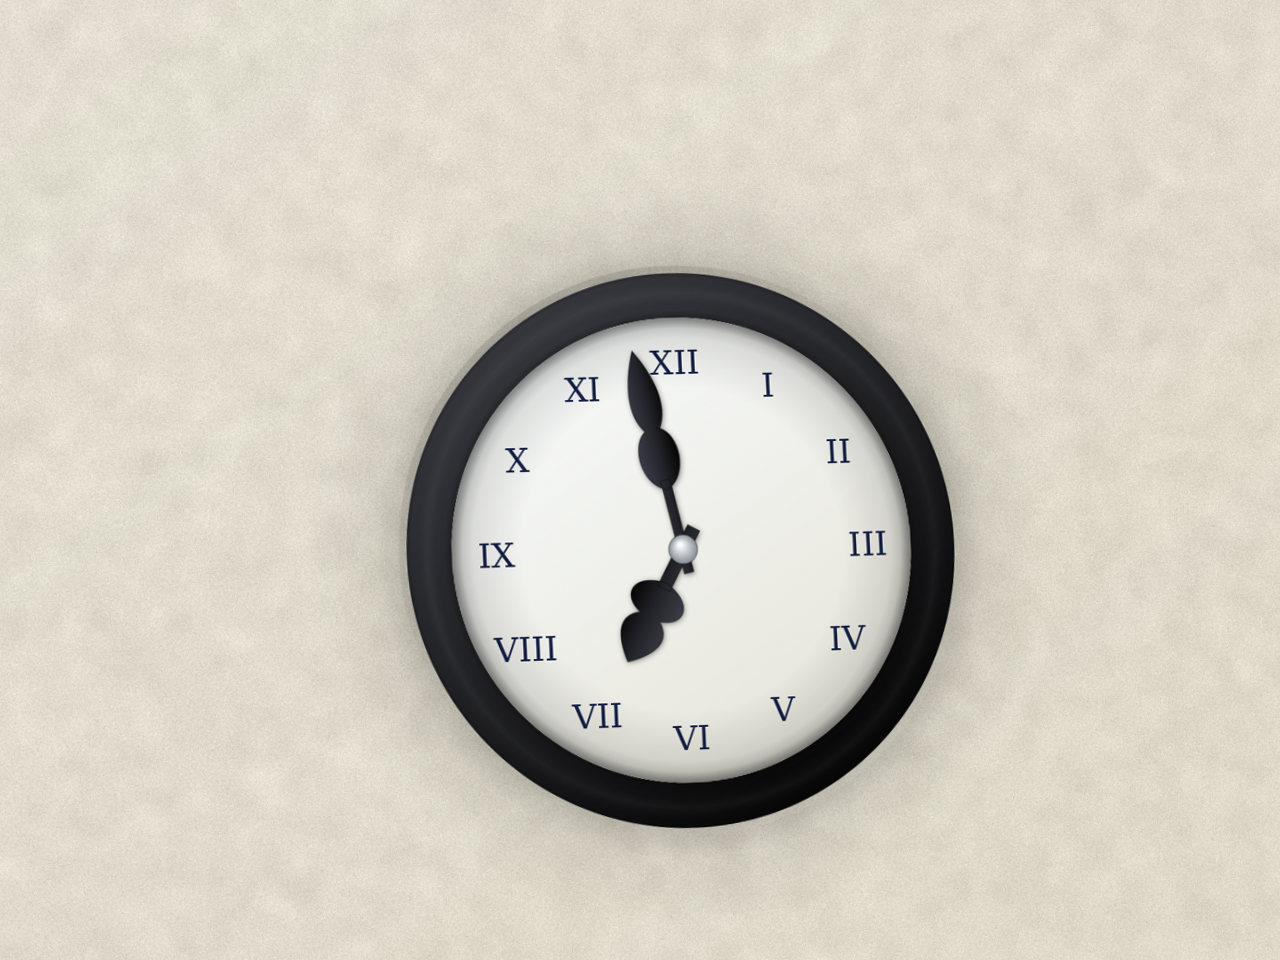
**6:58**
